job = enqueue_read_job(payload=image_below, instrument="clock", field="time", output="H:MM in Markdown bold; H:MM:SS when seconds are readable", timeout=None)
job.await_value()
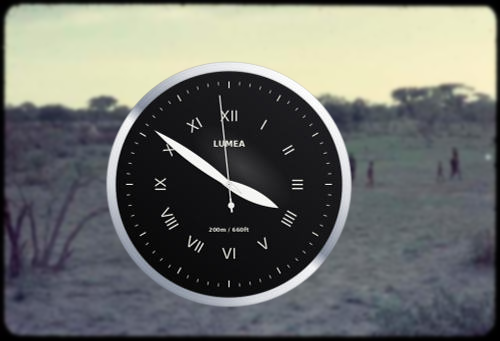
**3:50:59**
